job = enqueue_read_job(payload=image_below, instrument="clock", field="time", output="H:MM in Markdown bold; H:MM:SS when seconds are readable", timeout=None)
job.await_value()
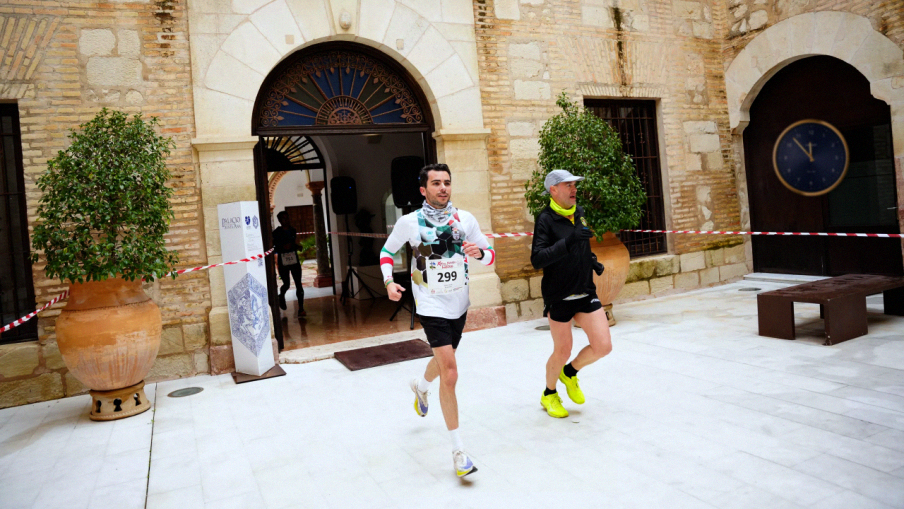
**11:53**
